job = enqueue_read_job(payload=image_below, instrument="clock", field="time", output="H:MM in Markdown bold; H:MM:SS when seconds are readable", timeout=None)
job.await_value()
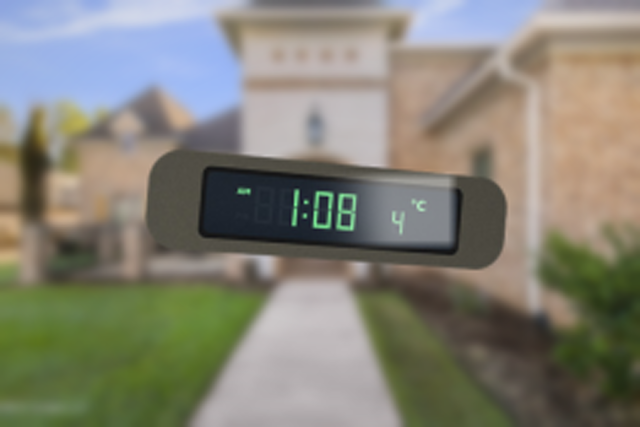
**1:08**
